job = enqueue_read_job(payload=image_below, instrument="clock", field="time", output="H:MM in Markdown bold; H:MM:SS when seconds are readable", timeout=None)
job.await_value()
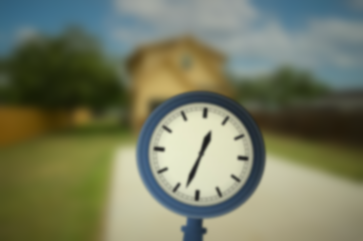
**12:33**
